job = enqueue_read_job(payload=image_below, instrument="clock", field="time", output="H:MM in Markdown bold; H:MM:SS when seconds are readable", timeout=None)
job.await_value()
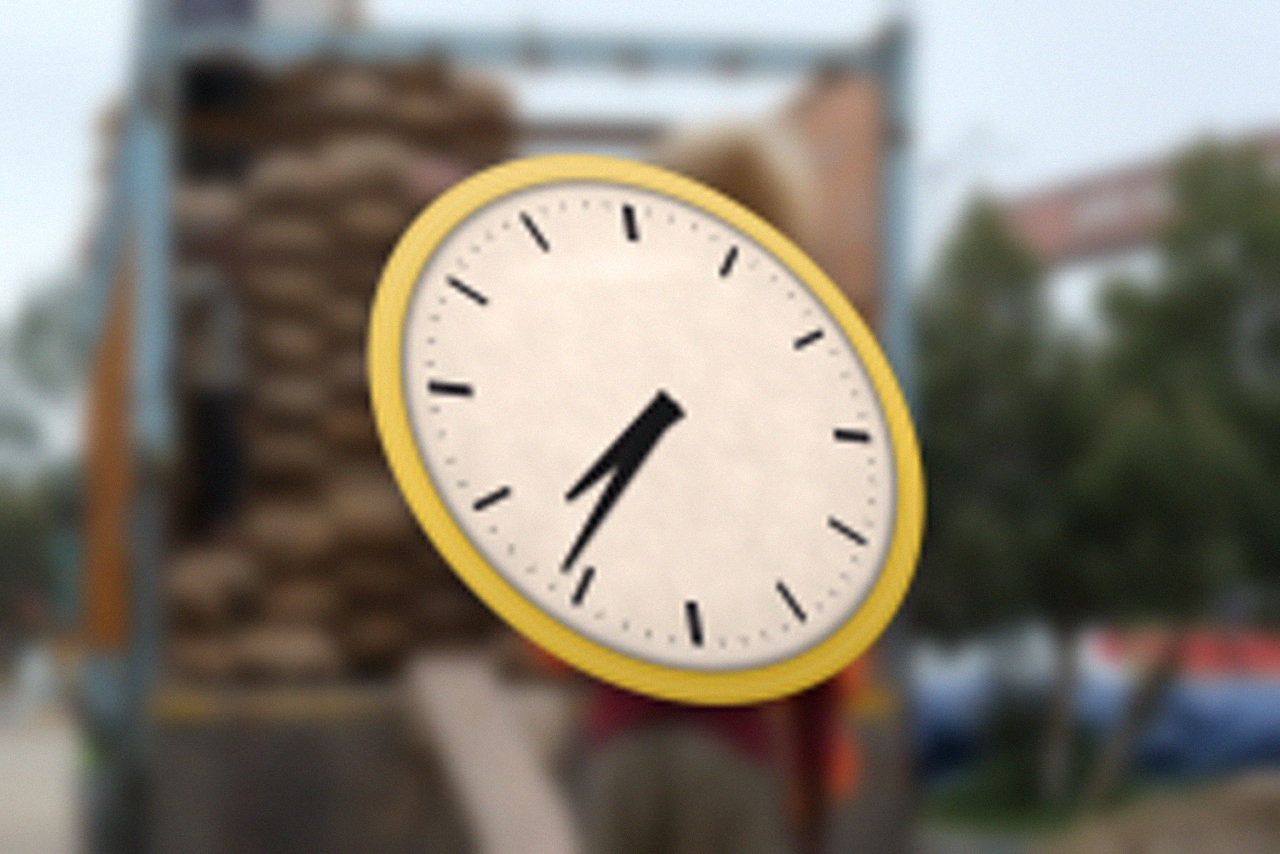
**7:36**
